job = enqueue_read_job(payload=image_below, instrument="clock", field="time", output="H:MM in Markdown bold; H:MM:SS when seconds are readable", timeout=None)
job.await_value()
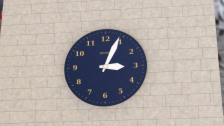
**3:04**
